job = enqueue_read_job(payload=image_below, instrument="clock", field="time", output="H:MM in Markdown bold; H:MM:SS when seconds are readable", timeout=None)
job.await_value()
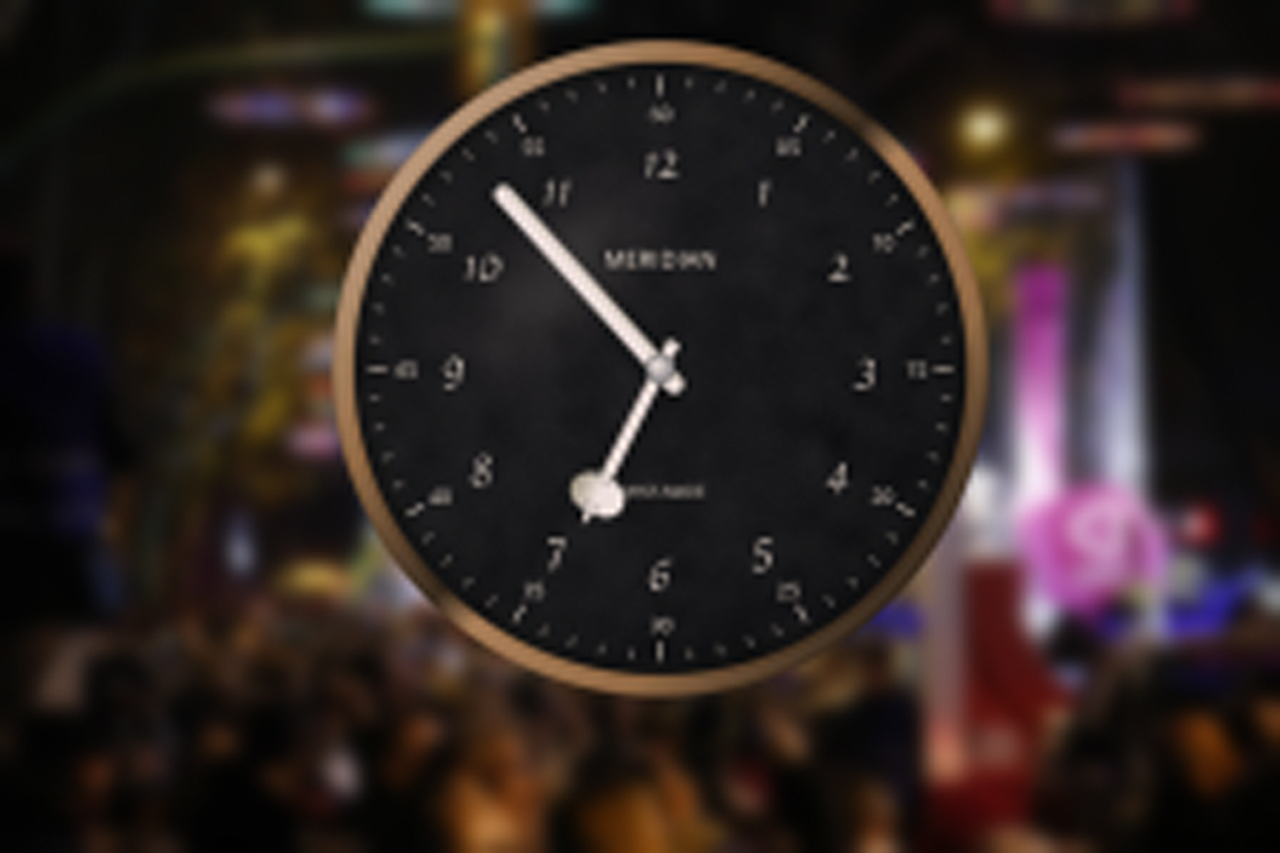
**6:53**
